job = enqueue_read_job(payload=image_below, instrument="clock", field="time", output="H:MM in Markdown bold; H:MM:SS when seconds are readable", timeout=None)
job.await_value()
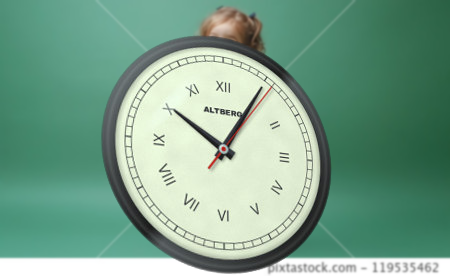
**10:05:06**
